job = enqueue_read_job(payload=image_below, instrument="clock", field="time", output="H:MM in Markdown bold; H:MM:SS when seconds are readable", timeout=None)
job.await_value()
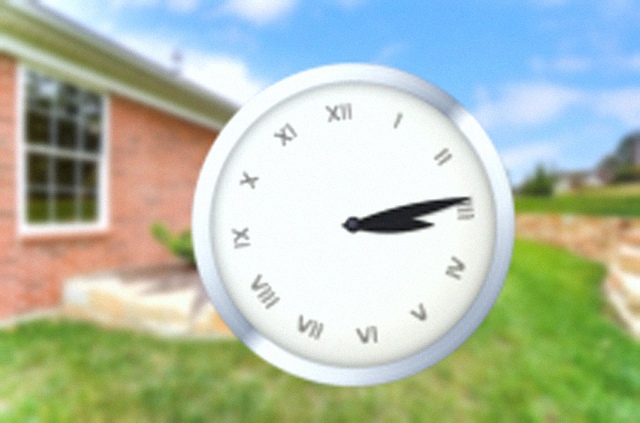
**3:14**
